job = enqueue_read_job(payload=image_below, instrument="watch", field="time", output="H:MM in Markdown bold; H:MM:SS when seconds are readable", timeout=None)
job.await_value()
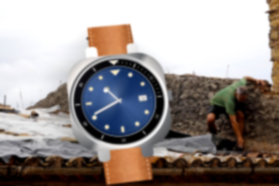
**10:41**
